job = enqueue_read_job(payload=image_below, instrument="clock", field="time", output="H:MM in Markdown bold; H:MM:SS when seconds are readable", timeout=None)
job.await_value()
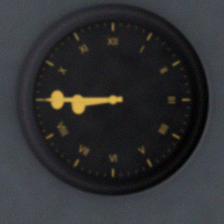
**8:45**
